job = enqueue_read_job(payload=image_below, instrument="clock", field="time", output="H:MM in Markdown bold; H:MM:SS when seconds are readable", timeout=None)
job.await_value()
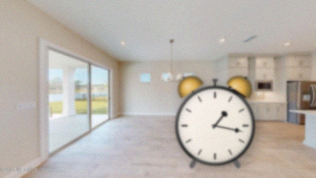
**1:17**
